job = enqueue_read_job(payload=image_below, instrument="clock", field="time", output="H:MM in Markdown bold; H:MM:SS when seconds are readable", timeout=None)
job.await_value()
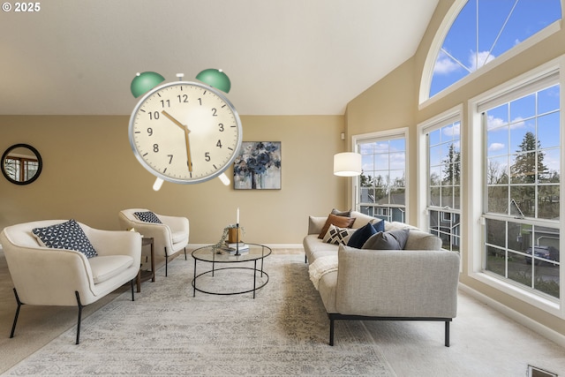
**10:30**
